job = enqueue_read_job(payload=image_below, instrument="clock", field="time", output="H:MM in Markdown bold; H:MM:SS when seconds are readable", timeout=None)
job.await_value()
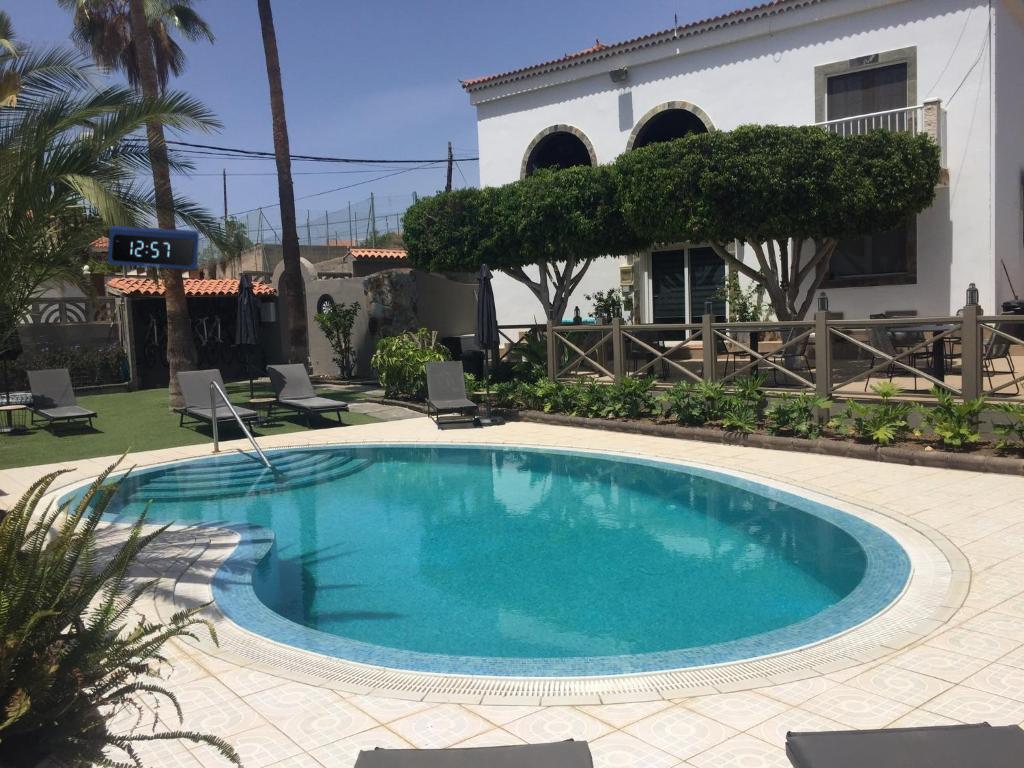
**12:57**
